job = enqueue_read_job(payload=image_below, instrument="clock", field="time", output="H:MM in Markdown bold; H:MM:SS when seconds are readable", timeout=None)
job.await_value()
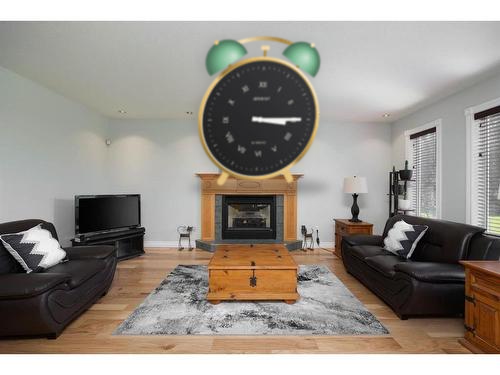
**3:15**
